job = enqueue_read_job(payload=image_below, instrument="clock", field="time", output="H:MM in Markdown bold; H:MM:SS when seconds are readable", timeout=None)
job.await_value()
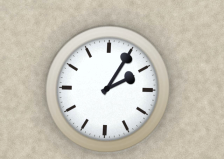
**2:05**
